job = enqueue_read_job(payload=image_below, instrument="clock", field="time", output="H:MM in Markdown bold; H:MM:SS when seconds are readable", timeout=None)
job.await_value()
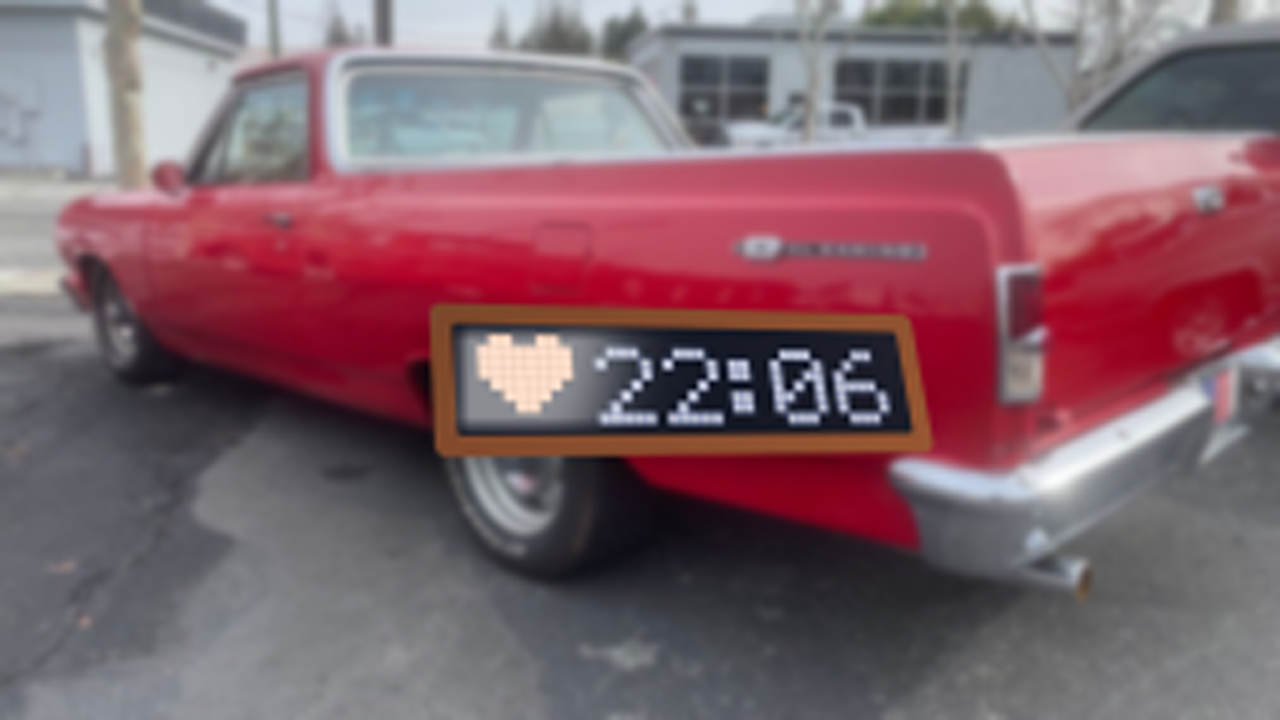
**22:06**
